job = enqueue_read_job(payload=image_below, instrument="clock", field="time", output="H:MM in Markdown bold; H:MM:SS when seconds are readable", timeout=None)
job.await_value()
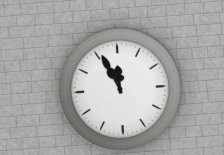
**11:56**
